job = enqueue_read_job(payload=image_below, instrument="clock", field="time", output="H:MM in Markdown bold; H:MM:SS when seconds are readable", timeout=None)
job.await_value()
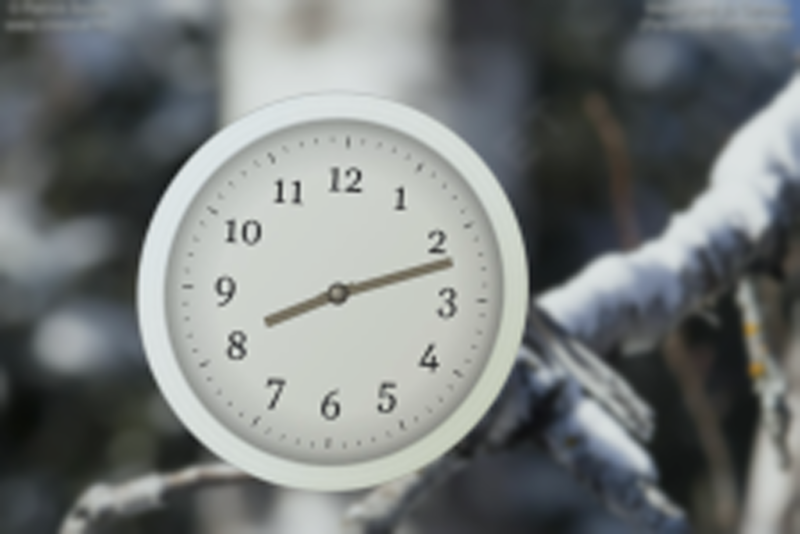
**8:12**
